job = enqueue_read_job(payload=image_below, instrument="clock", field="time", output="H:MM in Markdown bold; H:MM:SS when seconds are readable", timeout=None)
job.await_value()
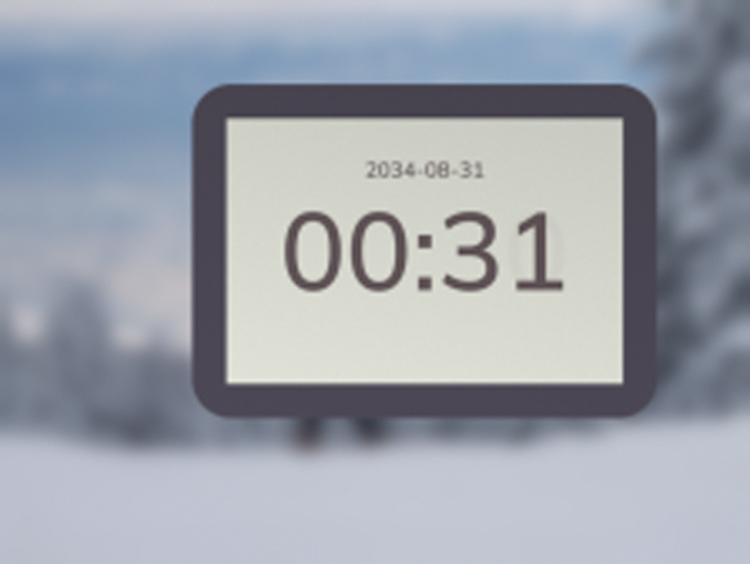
**0:31**
